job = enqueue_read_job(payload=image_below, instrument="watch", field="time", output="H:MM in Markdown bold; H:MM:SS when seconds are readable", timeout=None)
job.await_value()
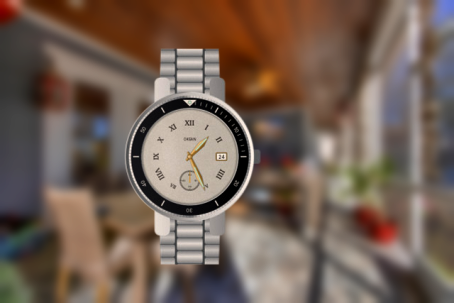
**1:26**
